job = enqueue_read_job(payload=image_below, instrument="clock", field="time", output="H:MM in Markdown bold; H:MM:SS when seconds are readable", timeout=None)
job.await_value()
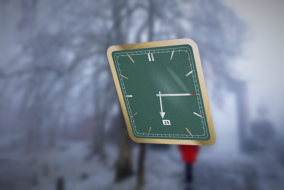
**6:15**
